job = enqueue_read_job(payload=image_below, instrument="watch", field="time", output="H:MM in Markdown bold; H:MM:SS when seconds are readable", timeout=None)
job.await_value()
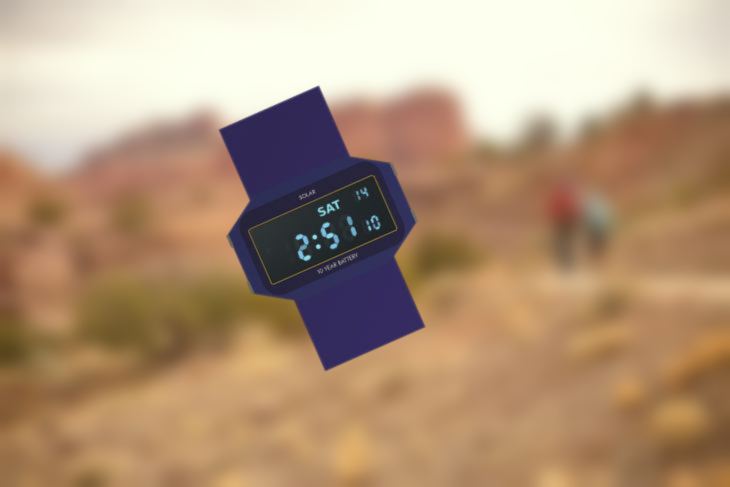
**2:51:10**
